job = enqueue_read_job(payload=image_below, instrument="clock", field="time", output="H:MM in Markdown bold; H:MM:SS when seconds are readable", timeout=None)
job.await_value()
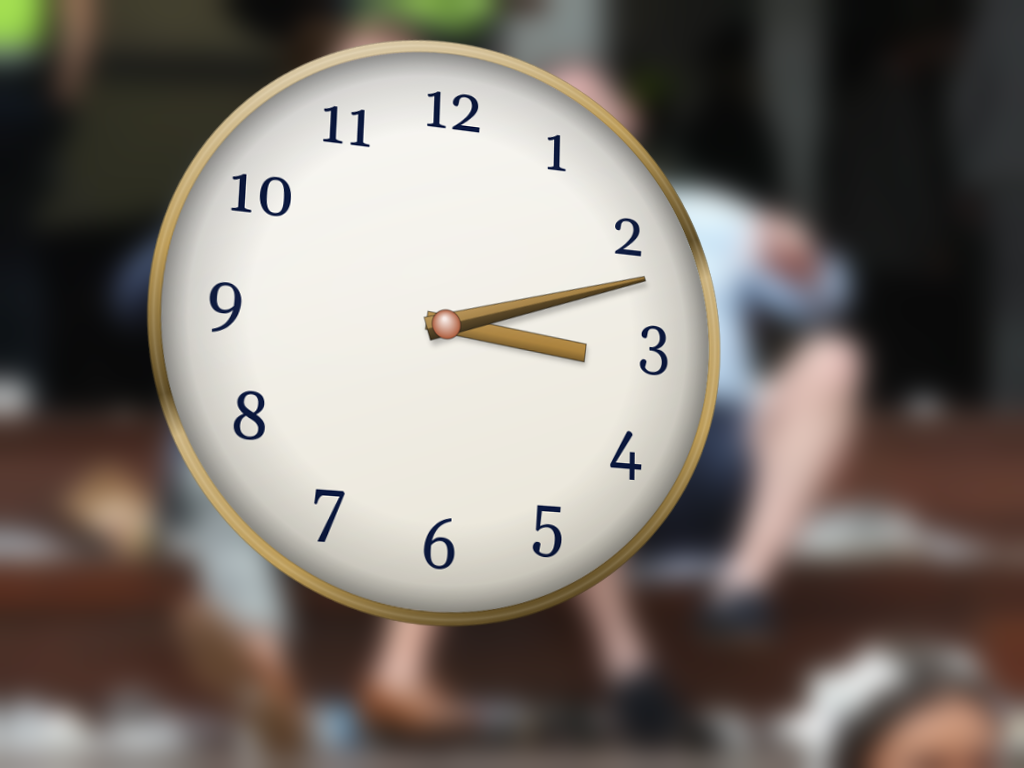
**3:12**
